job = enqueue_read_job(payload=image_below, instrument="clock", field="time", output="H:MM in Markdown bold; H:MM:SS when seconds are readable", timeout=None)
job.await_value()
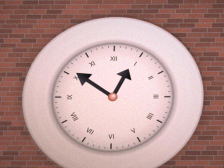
**12:51**
